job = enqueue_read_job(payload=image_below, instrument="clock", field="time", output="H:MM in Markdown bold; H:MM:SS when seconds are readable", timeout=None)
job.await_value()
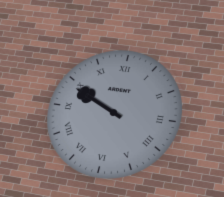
**9:49**
